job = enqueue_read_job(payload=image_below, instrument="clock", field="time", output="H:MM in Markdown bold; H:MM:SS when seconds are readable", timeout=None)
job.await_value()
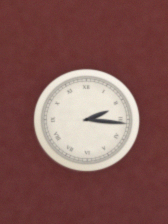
**2:16**
